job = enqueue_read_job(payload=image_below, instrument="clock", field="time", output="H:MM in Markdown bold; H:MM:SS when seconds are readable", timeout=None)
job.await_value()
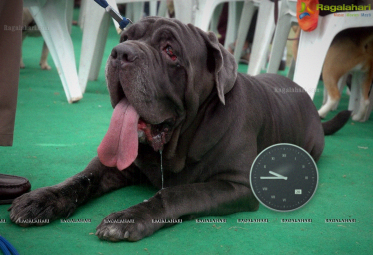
**9:45**
